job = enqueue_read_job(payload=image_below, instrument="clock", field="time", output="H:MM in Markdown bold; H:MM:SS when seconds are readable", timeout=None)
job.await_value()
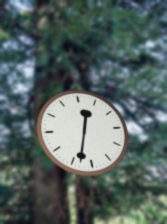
**12:33**
